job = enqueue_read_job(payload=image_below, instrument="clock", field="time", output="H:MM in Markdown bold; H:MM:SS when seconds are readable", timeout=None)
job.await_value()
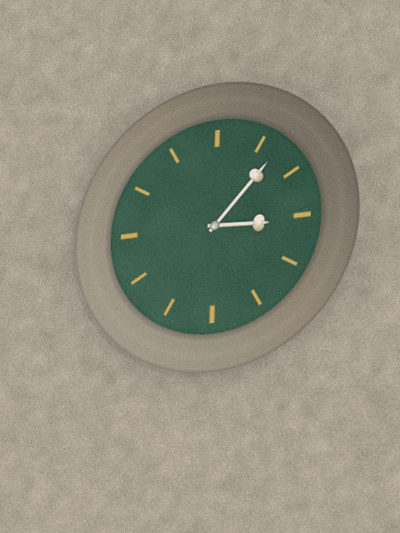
**3:07**
